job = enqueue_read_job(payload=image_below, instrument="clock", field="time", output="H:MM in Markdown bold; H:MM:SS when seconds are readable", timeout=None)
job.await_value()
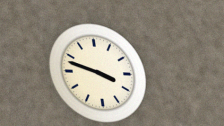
**3:48**
